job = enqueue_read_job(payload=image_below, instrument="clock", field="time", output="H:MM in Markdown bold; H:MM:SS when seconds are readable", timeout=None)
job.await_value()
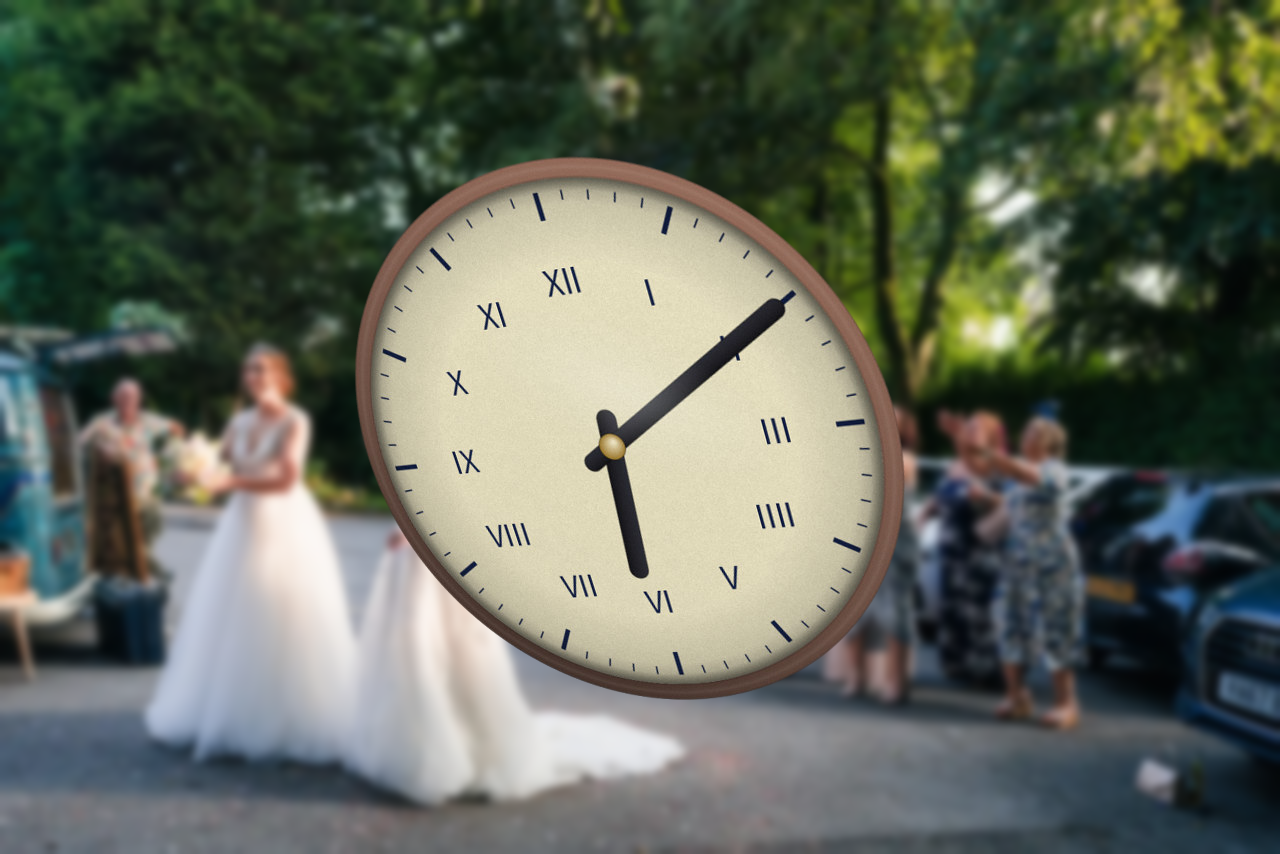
**6:10**
